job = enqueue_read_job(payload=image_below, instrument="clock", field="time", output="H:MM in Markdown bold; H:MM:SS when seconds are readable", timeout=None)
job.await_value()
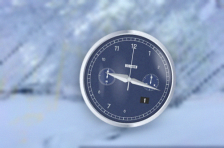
**9:17**
